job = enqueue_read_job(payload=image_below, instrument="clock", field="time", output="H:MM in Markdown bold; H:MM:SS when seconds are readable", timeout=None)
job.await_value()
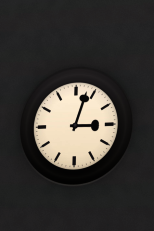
**3:03**
